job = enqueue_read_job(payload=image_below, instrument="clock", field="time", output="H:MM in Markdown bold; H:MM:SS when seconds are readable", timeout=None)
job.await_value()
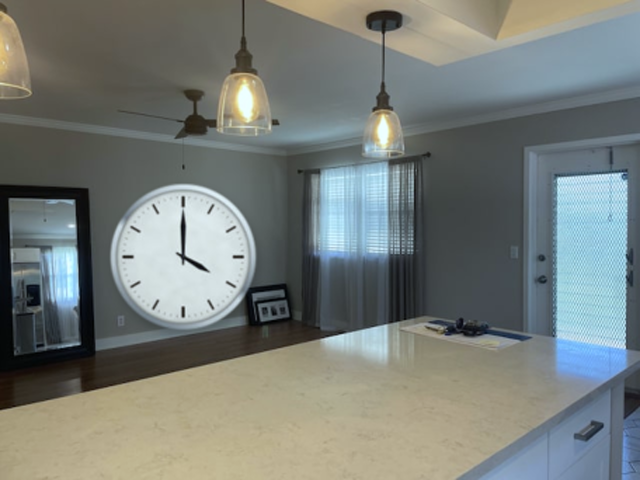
**4:00**
